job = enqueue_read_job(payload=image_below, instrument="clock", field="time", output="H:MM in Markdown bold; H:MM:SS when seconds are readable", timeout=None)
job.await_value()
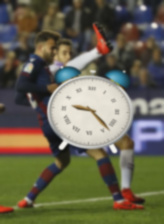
**9:23**
